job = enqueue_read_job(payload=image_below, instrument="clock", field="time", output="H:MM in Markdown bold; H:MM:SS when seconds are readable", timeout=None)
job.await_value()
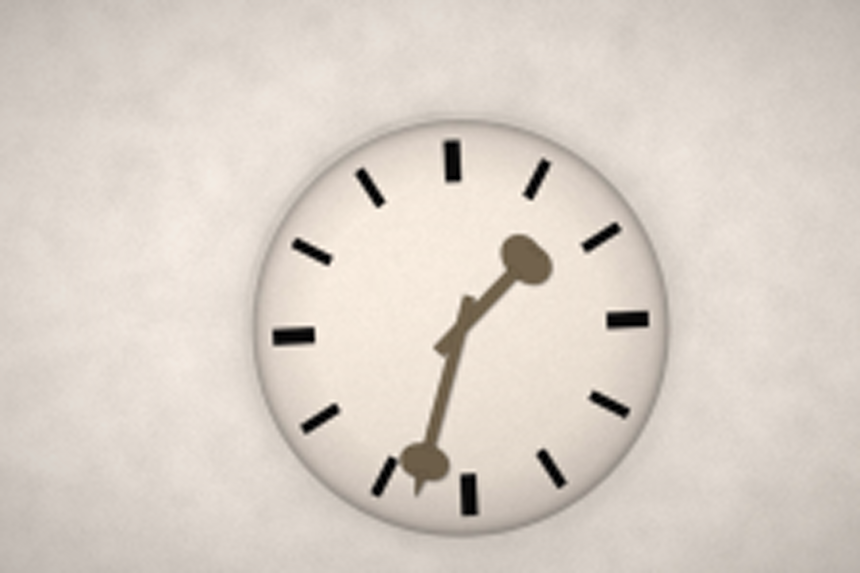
**1:33**
